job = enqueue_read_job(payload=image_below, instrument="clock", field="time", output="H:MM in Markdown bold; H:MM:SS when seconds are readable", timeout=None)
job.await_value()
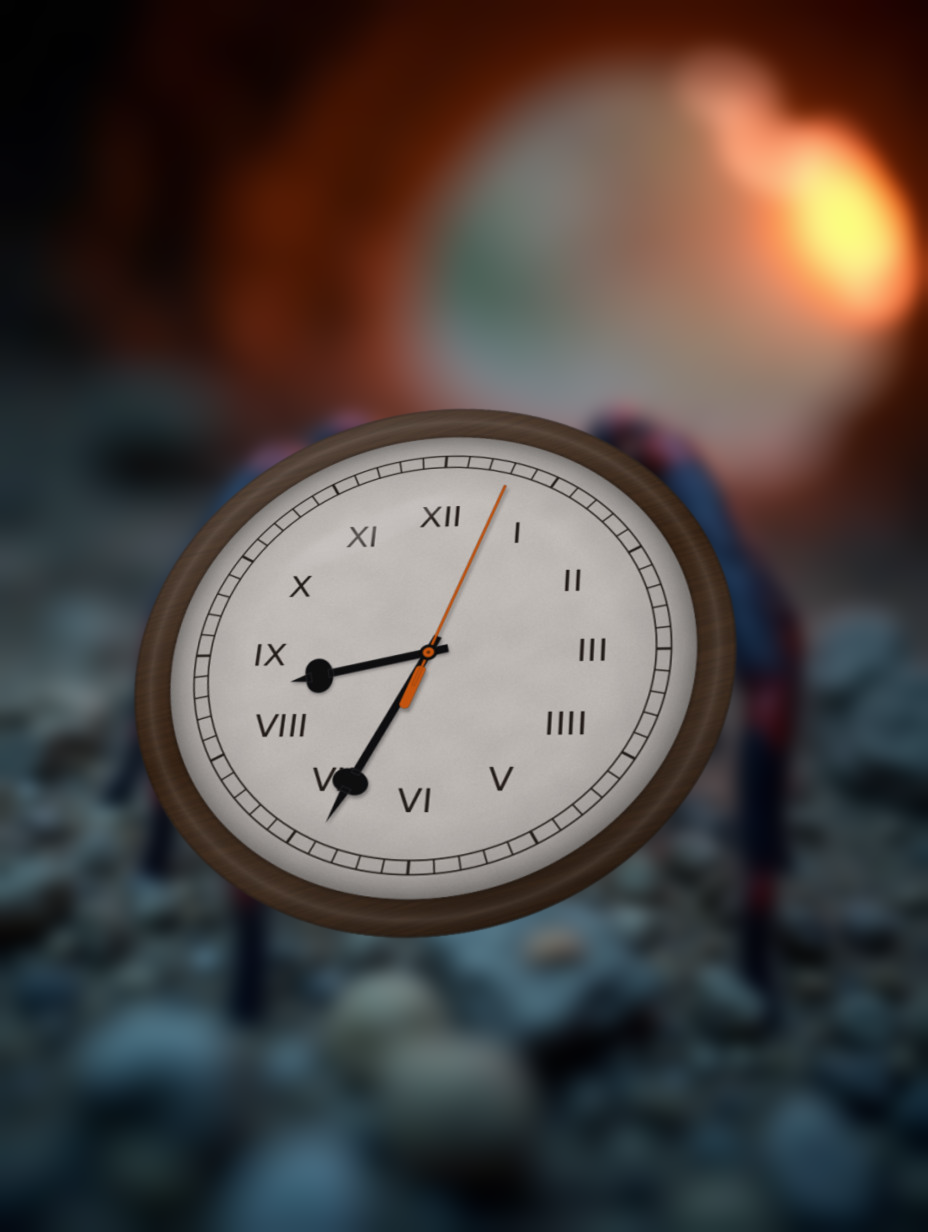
**8:34:03**
